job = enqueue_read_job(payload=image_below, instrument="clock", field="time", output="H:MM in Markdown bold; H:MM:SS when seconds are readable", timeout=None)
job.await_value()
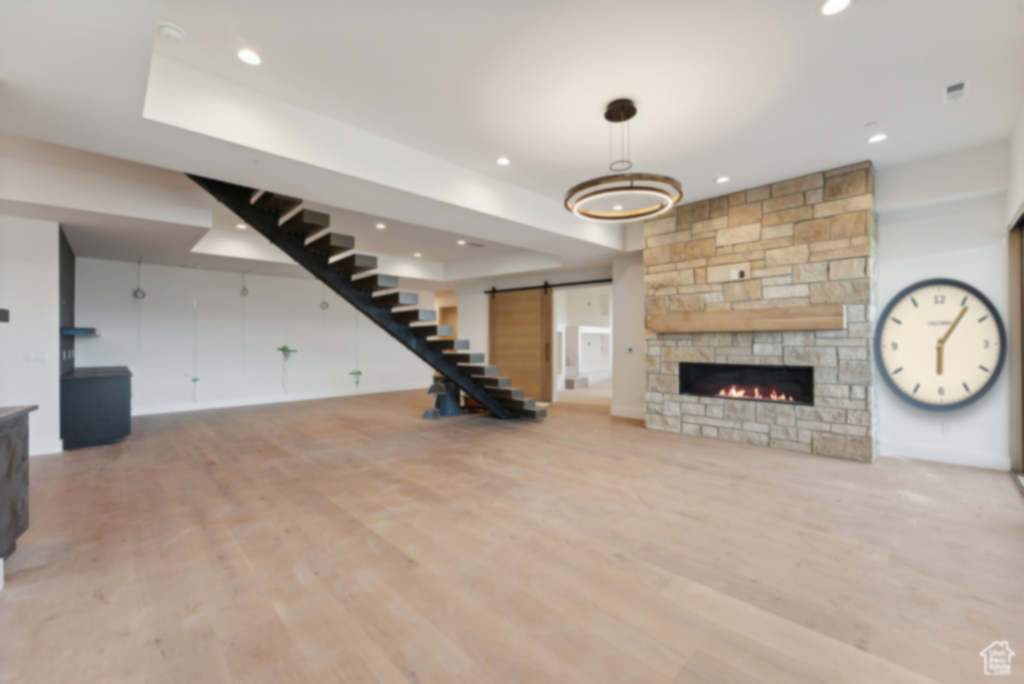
**6:06**
